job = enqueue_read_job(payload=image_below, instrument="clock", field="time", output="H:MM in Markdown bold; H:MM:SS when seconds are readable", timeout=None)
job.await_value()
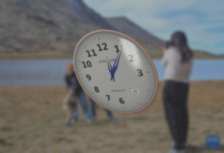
**12:06**
